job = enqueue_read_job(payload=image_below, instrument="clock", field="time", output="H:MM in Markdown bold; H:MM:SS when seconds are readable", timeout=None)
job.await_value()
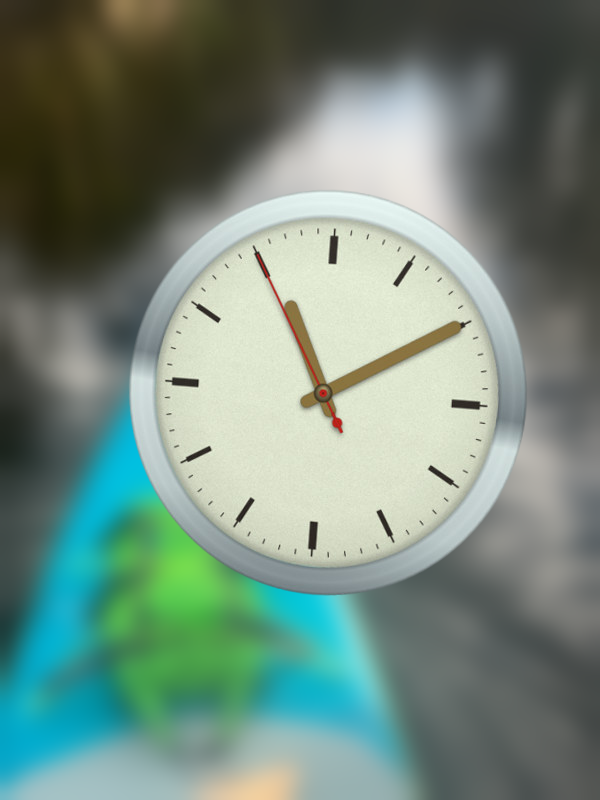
**11:09:55**
